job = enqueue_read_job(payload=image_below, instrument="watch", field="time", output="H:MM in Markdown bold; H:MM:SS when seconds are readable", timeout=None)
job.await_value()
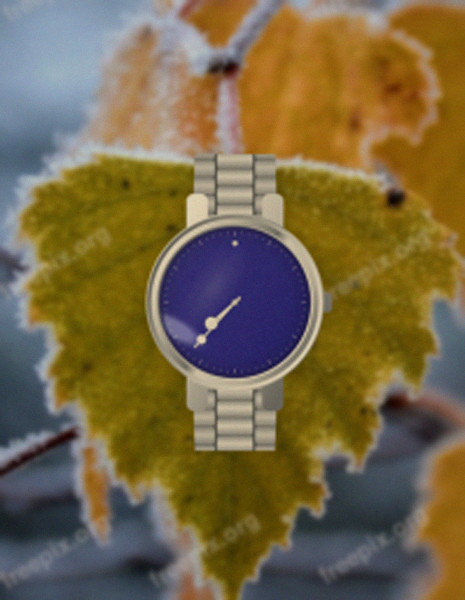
**7:37**
